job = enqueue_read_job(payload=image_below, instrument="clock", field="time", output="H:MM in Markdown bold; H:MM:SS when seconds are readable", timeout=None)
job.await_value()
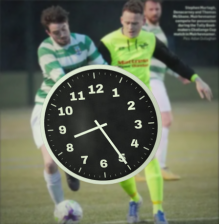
**8:25**
